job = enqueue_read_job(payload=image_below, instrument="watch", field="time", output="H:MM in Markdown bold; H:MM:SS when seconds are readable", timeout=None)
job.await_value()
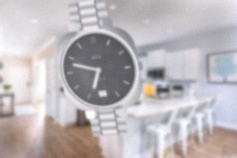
**6:48**
